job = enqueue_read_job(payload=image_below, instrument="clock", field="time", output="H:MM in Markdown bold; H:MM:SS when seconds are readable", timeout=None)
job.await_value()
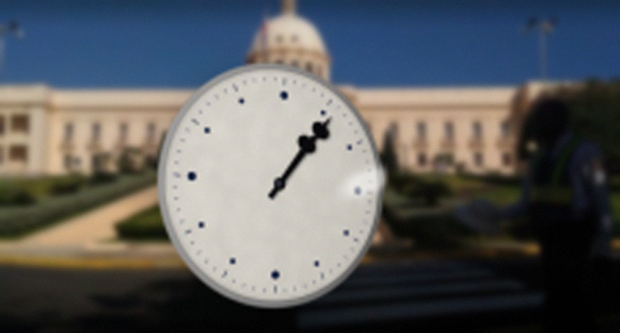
**1:06**
